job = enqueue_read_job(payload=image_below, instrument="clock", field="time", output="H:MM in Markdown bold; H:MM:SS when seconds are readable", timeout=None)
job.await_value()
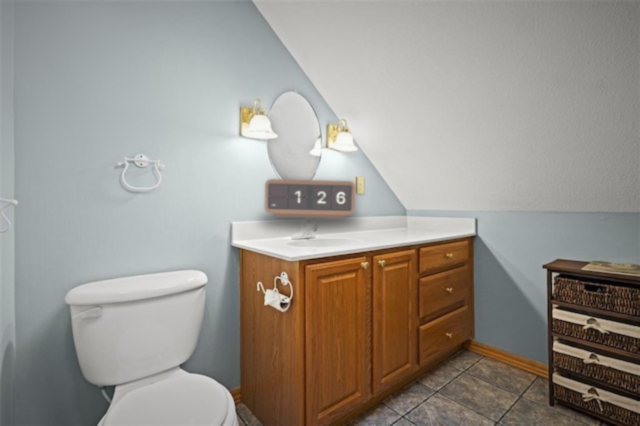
**1:26**
